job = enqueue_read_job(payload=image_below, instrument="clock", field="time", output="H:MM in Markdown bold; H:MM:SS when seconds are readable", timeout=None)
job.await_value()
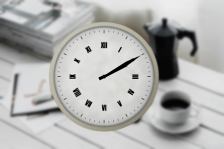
**2:10**
